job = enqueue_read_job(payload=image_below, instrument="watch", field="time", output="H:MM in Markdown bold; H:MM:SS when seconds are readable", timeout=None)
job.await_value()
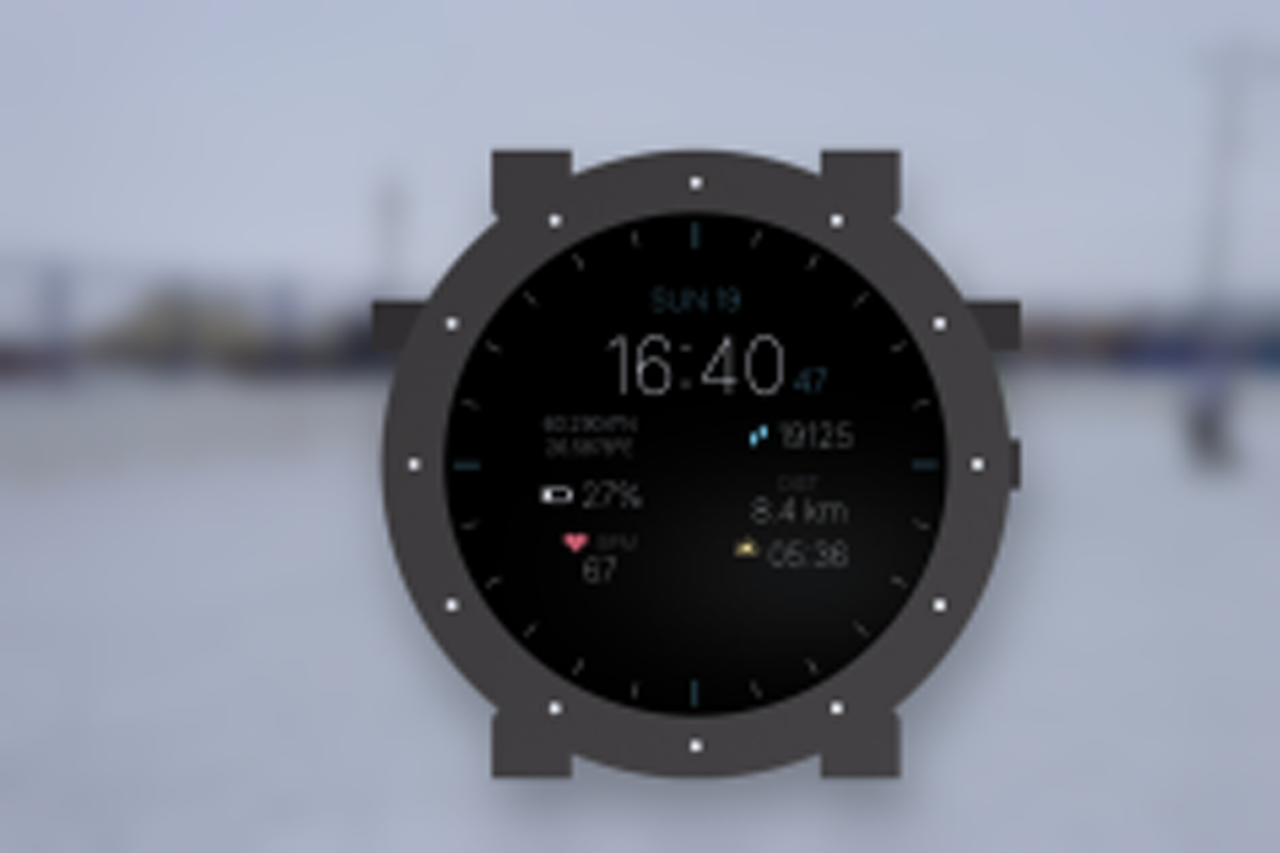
**16:40**
